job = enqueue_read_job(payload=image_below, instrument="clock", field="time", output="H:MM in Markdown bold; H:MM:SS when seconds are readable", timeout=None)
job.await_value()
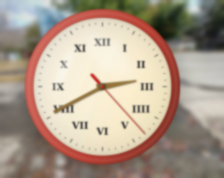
**2:40:23**
